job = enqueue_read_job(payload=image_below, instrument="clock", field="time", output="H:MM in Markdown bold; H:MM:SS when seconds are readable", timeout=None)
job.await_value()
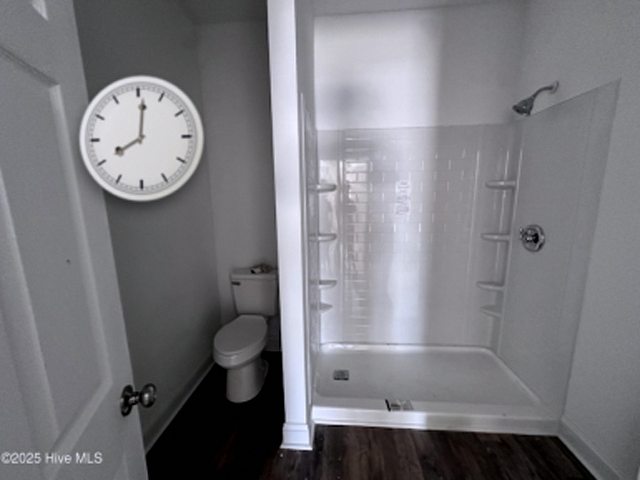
**8:01**
